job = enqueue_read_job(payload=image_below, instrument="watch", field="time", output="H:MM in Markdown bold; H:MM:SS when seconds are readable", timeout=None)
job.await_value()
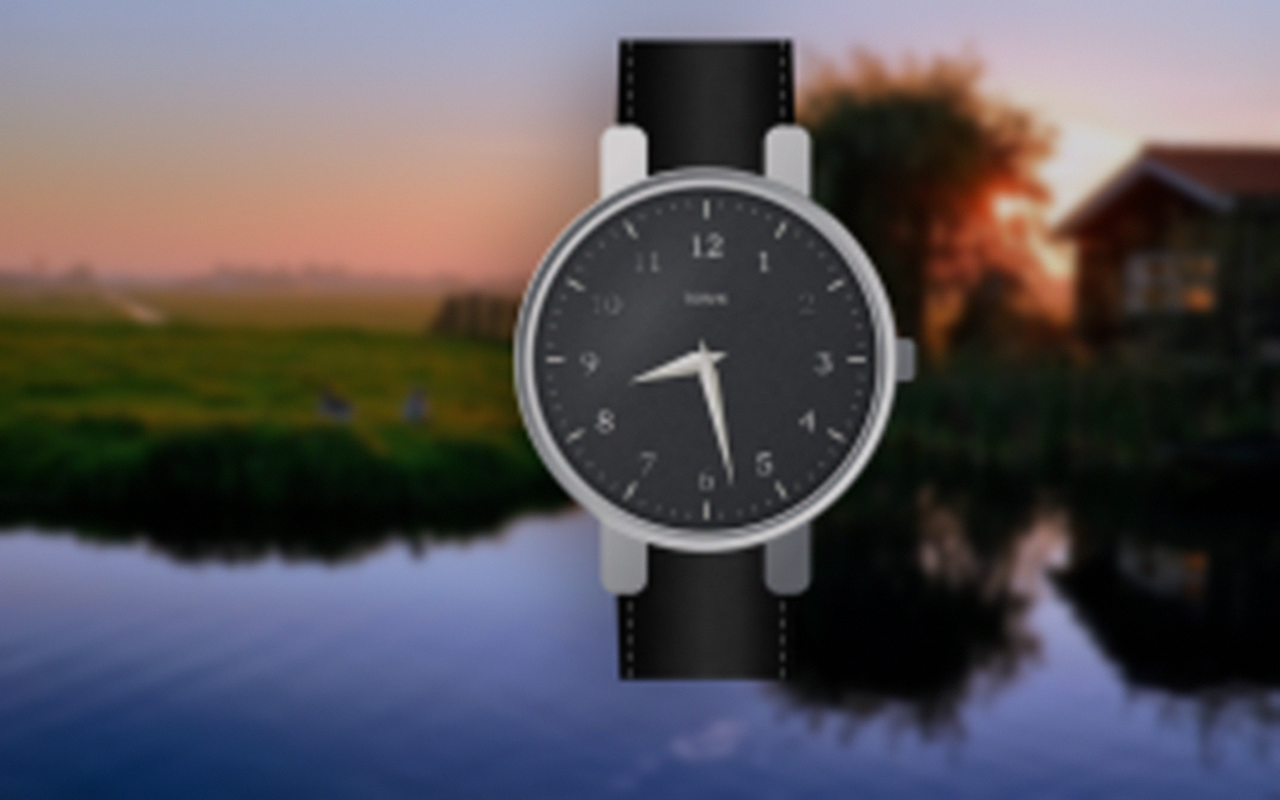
**8:28**
